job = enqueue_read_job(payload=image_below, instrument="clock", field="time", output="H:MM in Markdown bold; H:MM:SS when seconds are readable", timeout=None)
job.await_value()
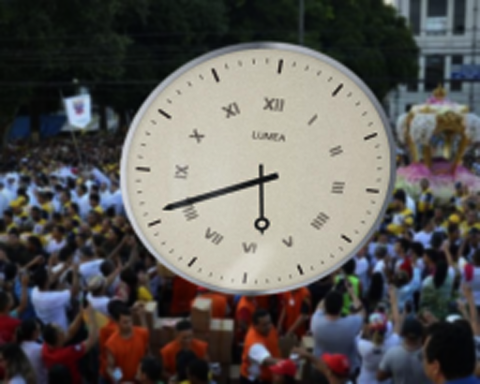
**5:41**
